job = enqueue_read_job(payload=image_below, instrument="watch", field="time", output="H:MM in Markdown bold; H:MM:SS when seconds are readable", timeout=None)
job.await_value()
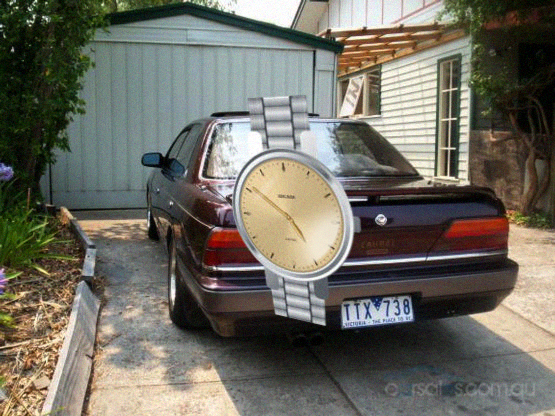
**4:51**
